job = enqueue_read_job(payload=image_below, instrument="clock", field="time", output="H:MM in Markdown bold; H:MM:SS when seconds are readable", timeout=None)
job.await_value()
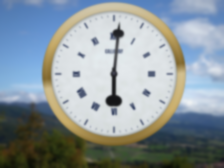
**6:01**
